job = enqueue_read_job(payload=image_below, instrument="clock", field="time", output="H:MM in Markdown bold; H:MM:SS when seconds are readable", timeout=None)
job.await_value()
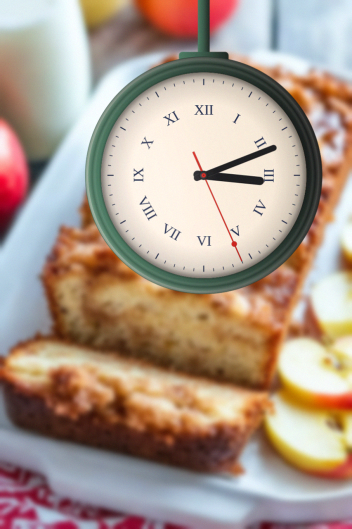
**3:11:26**
